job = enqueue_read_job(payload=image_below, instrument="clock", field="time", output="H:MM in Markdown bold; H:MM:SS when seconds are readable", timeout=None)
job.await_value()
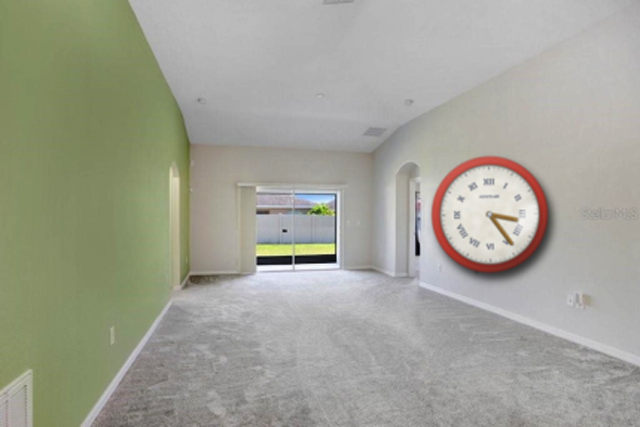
**3:24**
